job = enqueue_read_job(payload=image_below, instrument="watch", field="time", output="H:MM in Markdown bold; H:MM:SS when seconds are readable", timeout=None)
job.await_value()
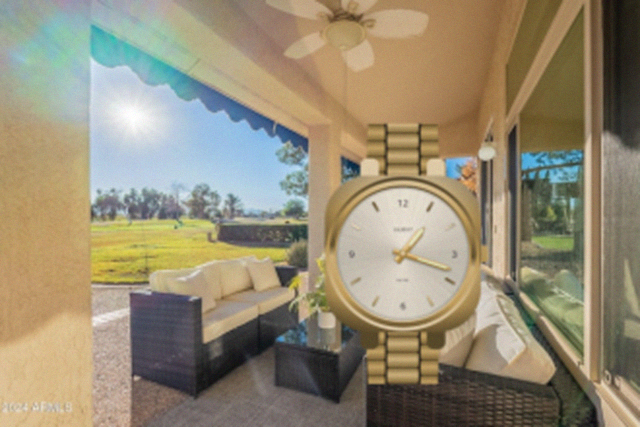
**1:18**
